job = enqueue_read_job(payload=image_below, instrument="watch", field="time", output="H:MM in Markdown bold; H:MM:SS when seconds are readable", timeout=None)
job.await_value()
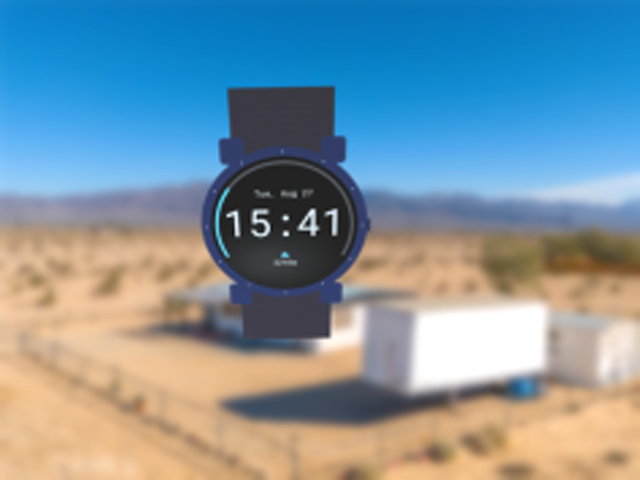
**15:41**
